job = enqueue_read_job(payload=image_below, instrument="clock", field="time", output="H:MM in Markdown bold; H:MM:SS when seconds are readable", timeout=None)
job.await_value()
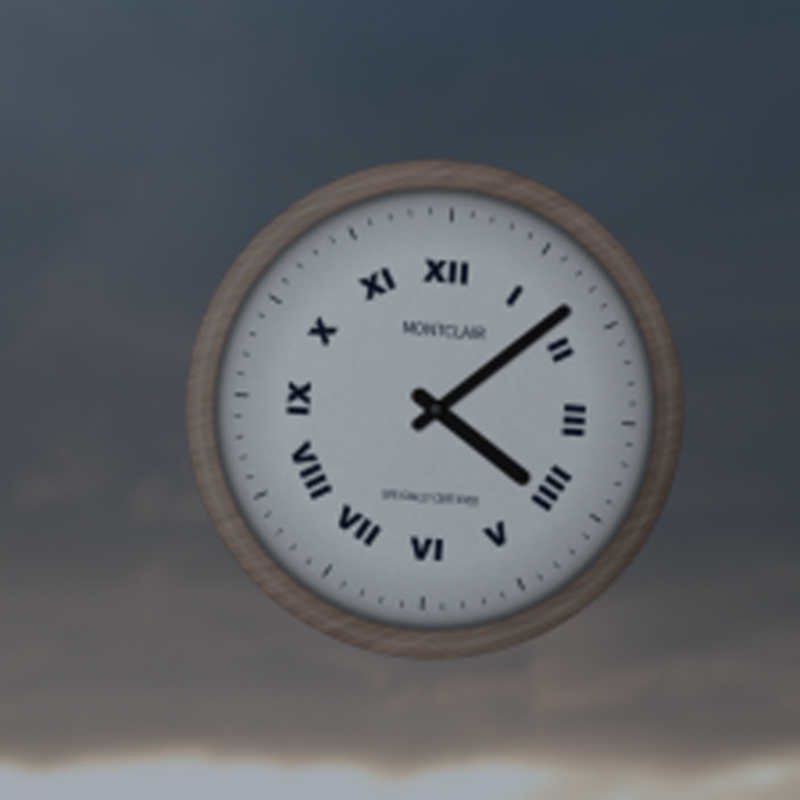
**4:08**
